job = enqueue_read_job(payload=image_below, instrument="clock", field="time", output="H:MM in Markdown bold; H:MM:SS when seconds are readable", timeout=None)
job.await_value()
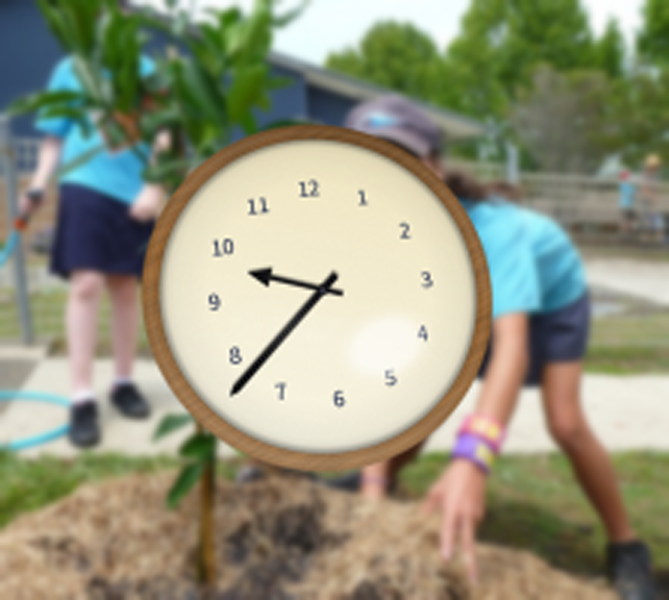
**9:38**
